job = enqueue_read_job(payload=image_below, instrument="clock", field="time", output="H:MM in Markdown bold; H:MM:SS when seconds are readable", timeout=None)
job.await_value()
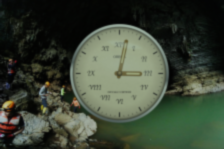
**3:02**
